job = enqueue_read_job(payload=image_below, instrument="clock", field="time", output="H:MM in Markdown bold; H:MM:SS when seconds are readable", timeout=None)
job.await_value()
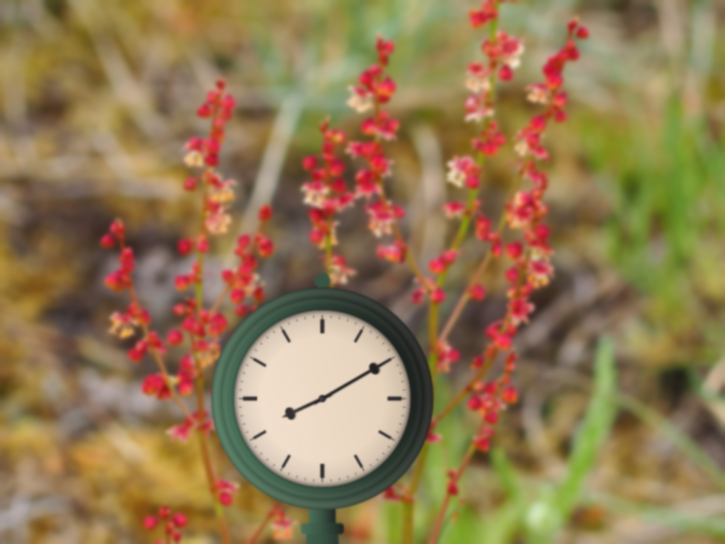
**8:10**
